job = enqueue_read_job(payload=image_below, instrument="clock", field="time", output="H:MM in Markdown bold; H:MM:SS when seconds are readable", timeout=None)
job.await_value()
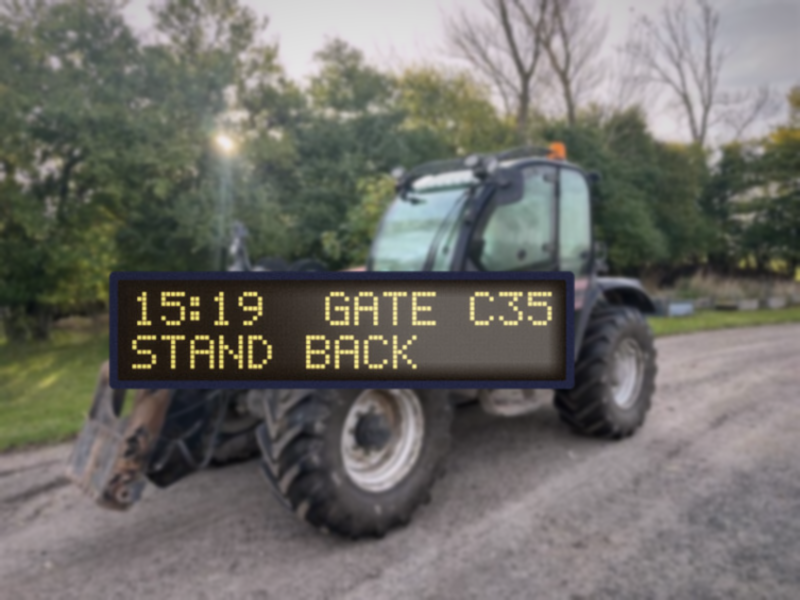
**15:19**
